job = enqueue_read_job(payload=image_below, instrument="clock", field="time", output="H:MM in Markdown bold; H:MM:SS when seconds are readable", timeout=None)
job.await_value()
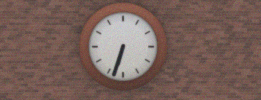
**6:33**
